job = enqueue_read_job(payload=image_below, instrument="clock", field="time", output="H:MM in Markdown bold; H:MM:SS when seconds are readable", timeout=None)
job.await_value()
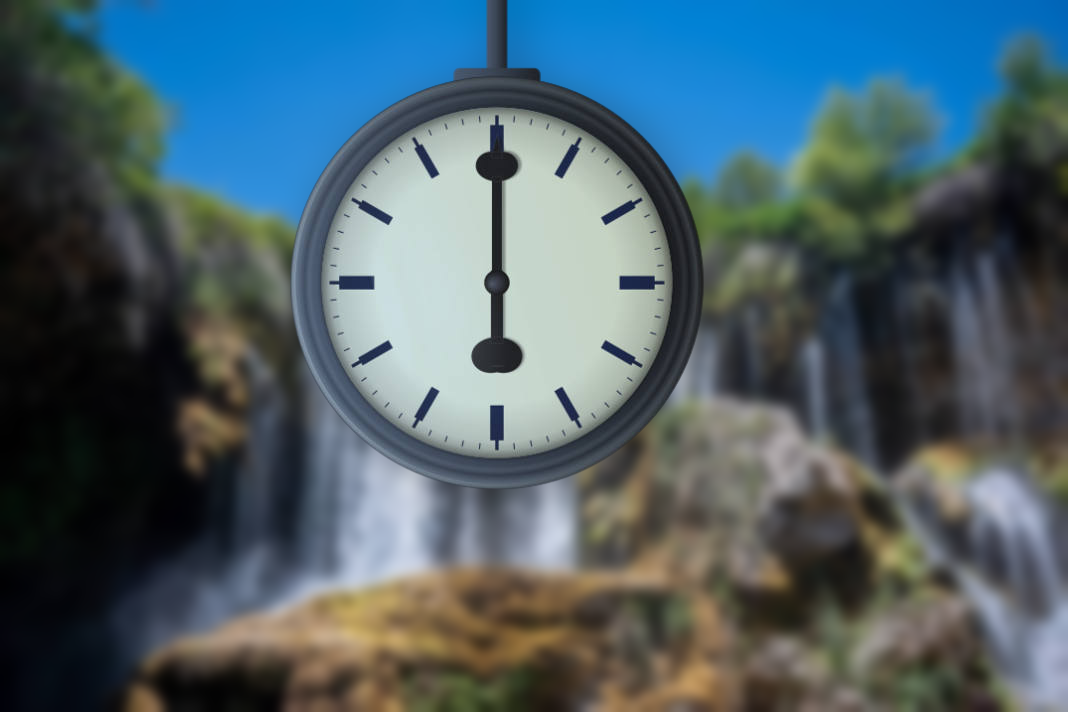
**6:00**
